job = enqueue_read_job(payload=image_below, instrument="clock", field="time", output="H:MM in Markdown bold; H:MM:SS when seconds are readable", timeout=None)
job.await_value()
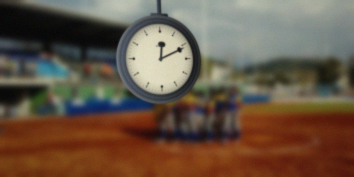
**12:11**
